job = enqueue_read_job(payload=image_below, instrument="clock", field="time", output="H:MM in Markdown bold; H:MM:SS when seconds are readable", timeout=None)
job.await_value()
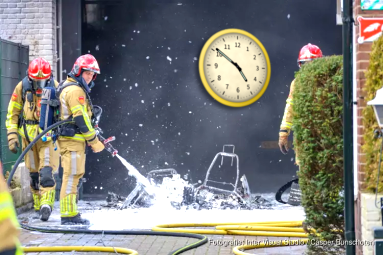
**4:51**
